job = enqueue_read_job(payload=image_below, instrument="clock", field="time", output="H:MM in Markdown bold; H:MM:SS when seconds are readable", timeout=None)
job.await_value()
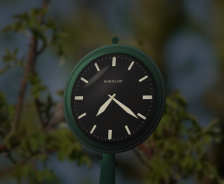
**7:21**
